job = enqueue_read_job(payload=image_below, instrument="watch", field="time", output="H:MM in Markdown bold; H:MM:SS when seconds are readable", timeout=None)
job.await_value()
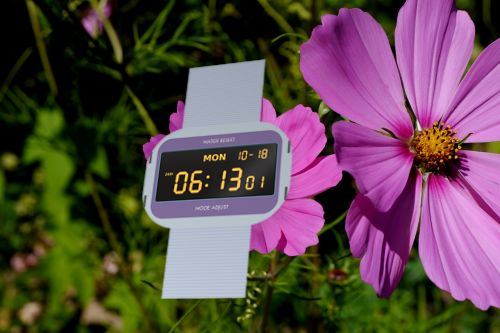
**6:13:01**
